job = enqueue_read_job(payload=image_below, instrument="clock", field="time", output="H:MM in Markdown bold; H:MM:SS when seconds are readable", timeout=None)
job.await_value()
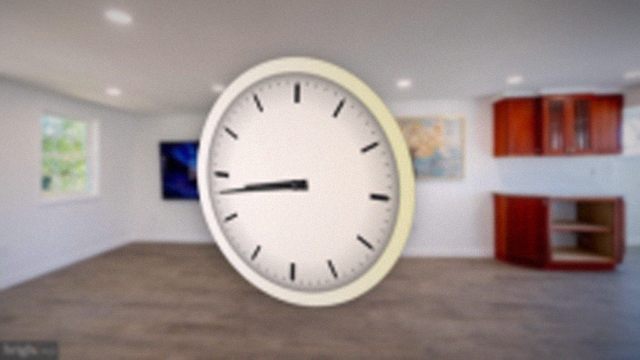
**8:43**
